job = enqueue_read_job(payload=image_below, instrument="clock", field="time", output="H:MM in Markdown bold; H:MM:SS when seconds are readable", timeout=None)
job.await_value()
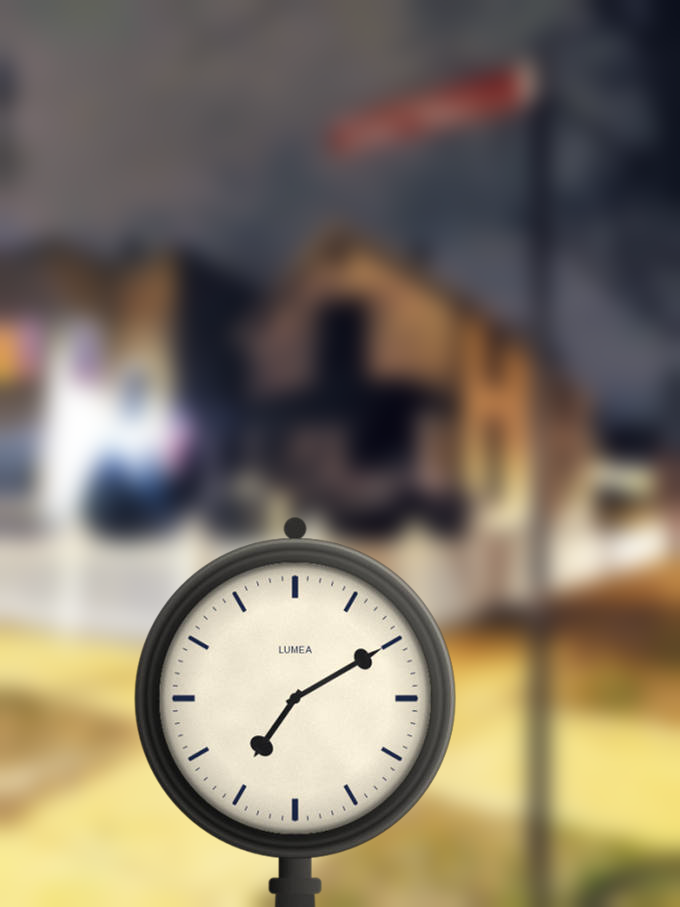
**7:10**
